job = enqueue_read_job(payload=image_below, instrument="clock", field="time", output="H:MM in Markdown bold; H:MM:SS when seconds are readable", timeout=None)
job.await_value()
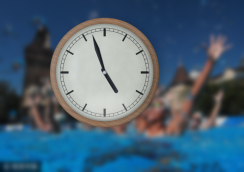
**4:57**
